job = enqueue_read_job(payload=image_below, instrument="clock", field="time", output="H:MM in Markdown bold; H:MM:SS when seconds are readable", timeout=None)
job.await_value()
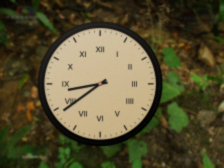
**8:39**
